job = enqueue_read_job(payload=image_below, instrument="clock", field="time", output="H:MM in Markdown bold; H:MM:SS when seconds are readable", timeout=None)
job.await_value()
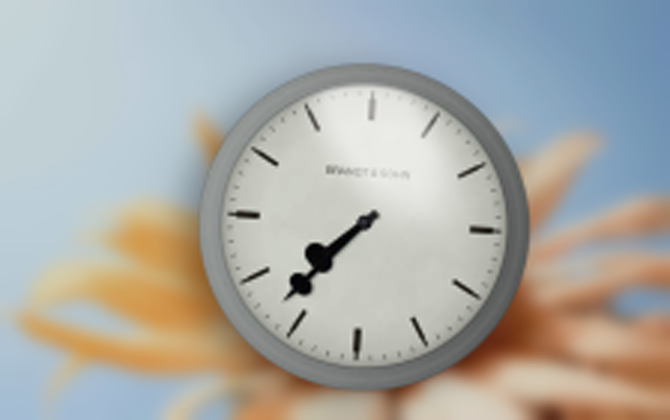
**7:37**
